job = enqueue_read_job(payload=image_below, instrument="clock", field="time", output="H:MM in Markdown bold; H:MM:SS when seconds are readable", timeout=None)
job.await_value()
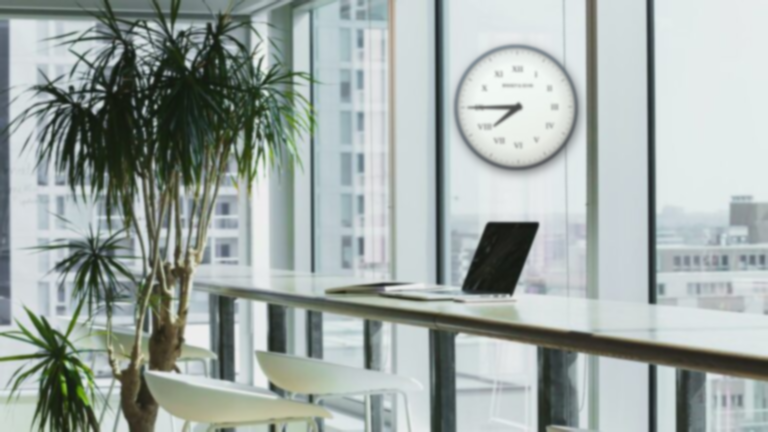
**7:45**
